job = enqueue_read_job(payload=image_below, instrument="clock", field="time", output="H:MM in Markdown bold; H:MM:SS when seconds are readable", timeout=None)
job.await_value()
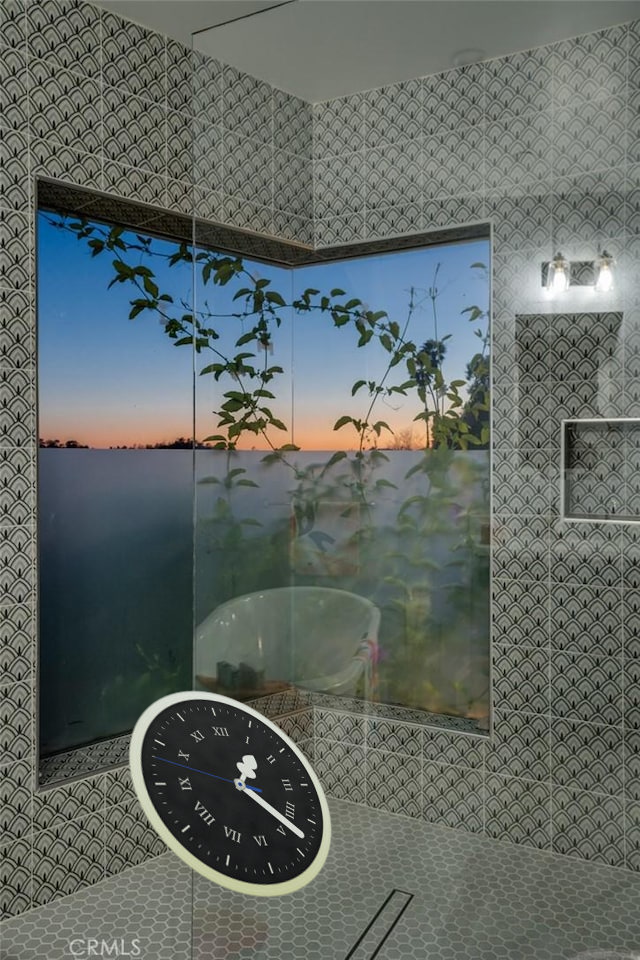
**1:22:48**
